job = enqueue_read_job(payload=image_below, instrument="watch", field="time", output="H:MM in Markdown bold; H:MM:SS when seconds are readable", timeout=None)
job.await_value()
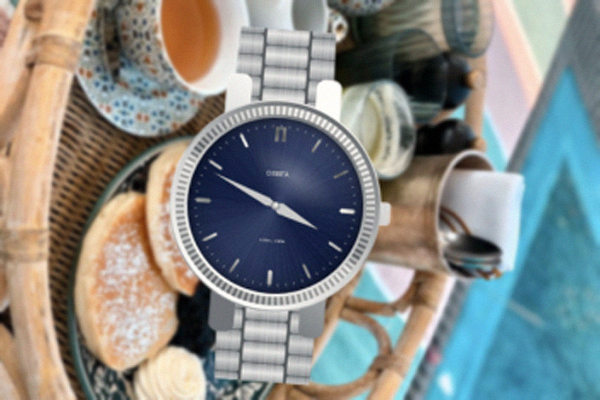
**3:49**
